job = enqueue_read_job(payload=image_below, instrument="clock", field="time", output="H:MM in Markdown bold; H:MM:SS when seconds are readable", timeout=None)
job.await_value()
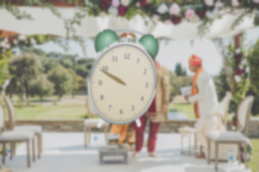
**9:49**
